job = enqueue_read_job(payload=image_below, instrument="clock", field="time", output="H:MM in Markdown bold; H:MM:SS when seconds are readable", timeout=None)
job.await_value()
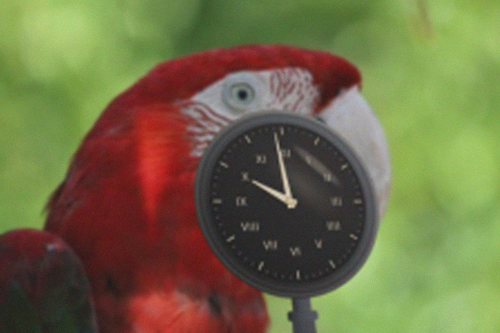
**9:59**
